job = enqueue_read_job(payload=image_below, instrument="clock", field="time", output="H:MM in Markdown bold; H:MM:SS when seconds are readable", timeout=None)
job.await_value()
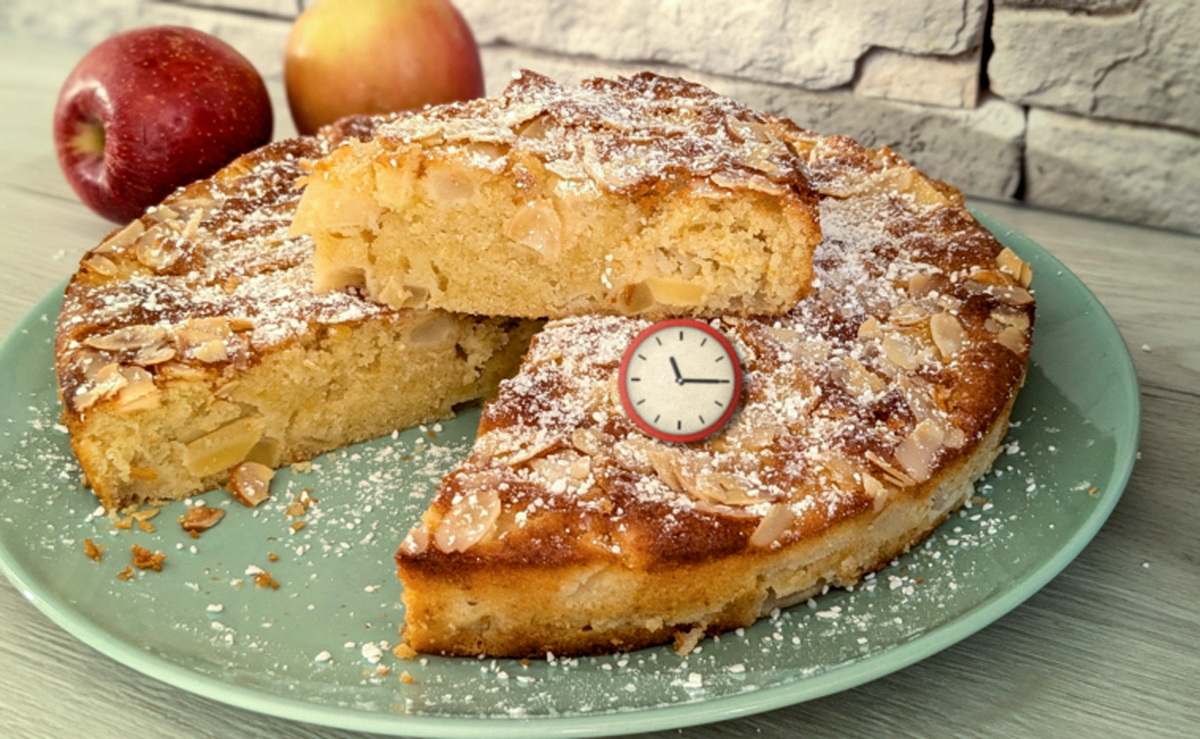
**11:15**
